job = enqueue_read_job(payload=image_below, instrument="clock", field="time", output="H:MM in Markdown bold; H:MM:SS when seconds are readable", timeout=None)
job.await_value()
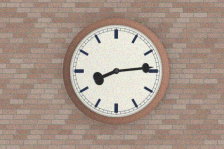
**8:14**
